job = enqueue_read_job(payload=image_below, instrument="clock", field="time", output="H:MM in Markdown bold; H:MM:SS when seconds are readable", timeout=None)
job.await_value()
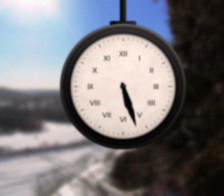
**5:27**
